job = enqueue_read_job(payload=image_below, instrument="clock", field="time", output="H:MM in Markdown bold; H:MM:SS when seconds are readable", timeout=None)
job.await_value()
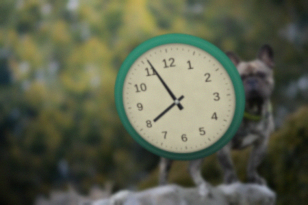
**7:56**
